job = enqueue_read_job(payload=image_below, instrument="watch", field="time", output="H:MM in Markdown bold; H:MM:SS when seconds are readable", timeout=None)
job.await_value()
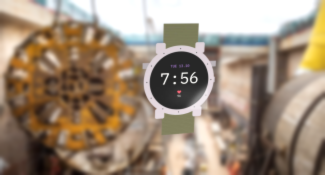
**7:56**
